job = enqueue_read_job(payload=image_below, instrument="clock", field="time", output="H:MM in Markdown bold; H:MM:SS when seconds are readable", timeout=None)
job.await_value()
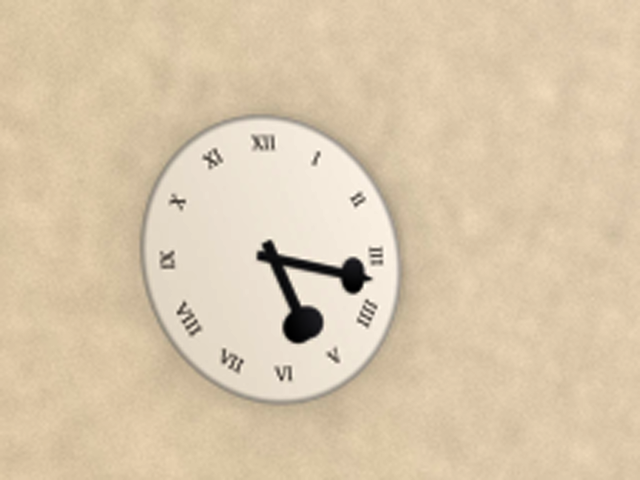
**5:17**
